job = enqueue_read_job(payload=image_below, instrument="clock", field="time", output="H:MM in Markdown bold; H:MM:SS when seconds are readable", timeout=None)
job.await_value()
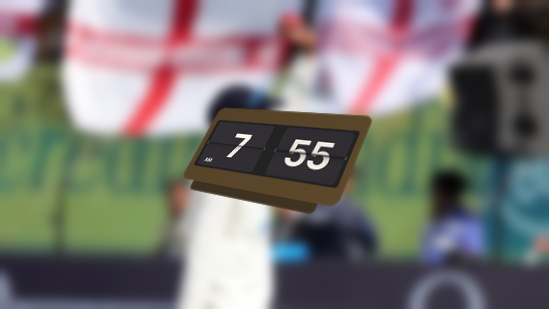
**7:55**
